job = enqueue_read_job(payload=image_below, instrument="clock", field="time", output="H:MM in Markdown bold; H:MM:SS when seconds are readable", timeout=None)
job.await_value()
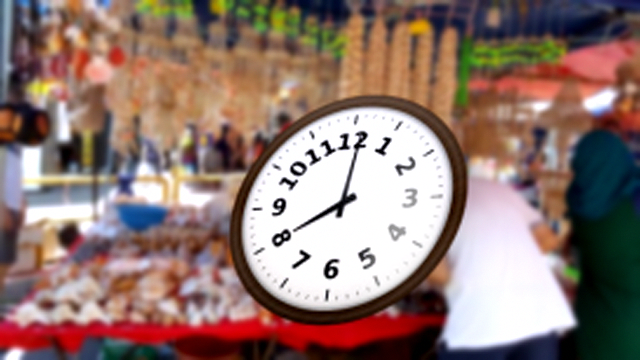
**8:01**
